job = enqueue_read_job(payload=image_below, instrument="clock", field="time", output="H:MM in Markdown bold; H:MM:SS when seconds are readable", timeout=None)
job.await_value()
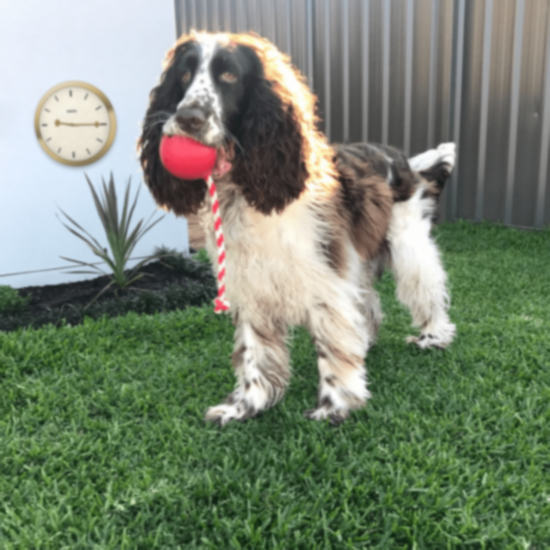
**9:15**
